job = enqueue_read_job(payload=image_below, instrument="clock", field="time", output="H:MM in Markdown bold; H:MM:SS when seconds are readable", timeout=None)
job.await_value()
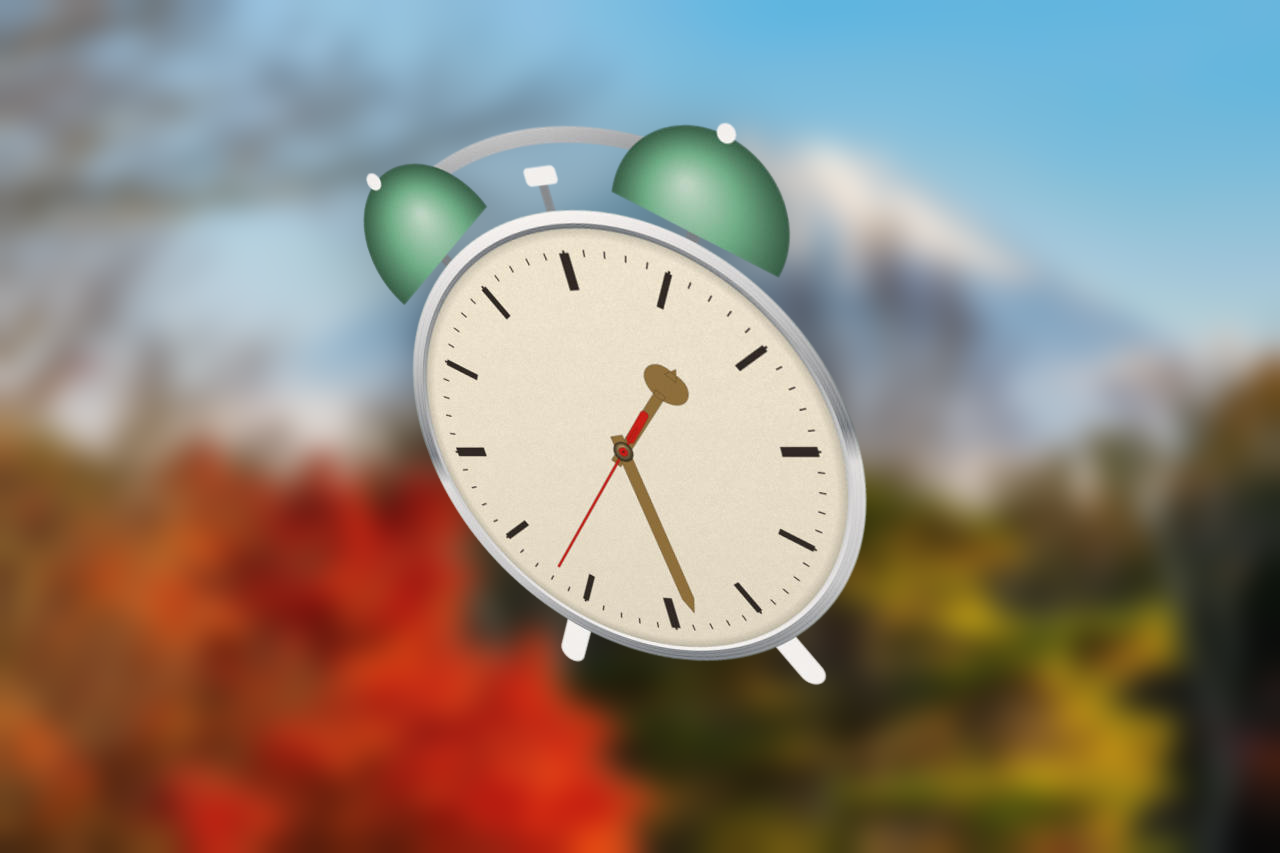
**1:28:37**
